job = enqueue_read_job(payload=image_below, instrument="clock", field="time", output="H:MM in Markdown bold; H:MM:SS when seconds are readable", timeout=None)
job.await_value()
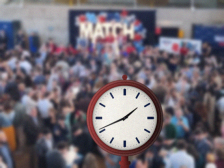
**1:41**
